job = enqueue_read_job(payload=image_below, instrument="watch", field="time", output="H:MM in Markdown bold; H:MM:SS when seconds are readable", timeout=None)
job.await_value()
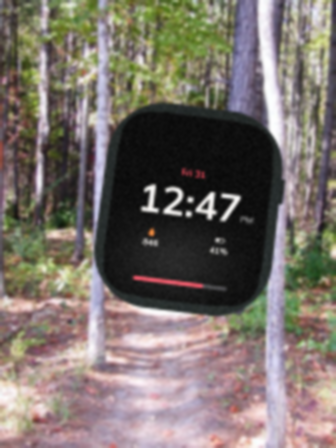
**12:47**
